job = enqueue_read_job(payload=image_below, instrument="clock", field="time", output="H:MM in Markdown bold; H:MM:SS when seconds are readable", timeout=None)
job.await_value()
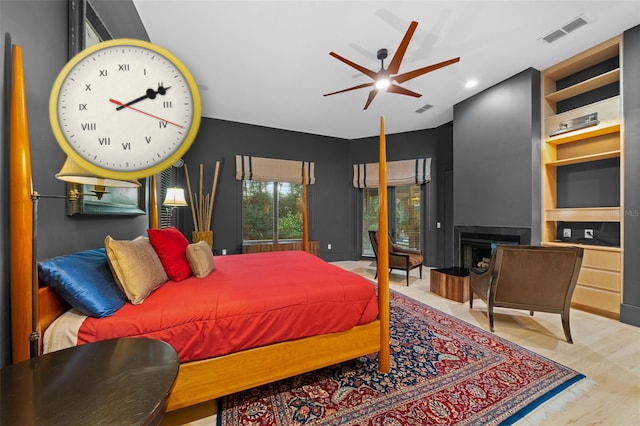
**2:11:19**
